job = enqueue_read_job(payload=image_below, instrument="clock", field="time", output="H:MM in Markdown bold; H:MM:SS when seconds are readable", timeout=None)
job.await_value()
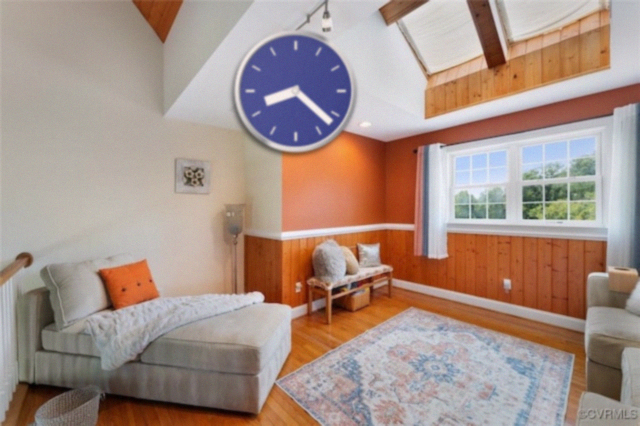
**8:22**
